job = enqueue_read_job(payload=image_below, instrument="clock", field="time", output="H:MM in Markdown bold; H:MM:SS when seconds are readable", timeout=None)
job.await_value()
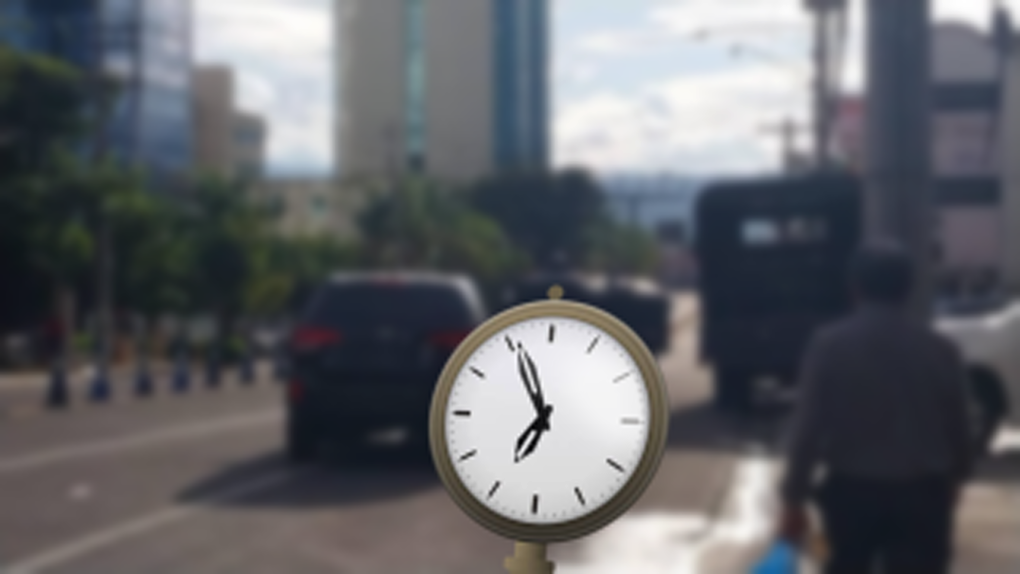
**6:56**
